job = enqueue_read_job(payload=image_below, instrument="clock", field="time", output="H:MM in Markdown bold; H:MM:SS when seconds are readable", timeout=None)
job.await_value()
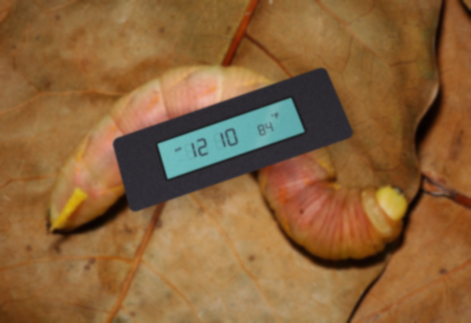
**12:10**
